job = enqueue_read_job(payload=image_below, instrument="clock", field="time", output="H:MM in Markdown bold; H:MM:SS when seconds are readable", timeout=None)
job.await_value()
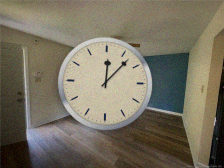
**12:07**
